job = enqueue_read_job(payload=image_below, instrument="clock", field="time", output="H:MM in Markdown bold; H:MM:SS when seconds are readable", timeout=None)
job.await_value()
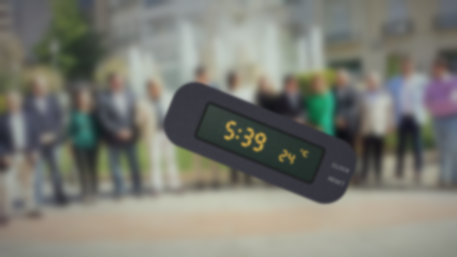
**5:39**
